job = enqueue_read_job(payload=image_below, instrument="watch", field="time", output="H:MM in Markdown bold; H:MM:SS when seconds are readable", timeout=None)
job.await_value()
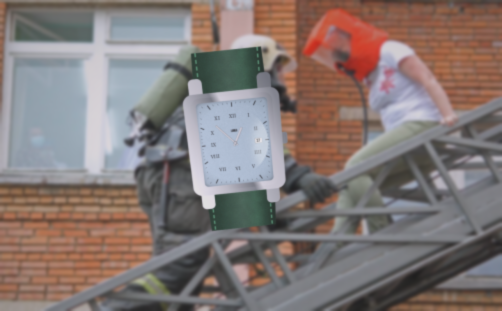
**12:53**
